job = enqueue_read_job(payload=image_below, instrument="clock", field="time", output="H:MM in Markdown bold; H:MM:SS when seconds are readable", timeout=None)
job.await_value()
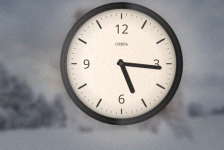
**5:16**
